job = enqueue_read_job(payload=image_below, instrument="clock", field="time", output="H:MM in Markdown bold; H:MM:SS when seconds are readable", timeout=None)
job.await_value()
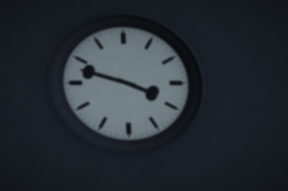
**3:48**
